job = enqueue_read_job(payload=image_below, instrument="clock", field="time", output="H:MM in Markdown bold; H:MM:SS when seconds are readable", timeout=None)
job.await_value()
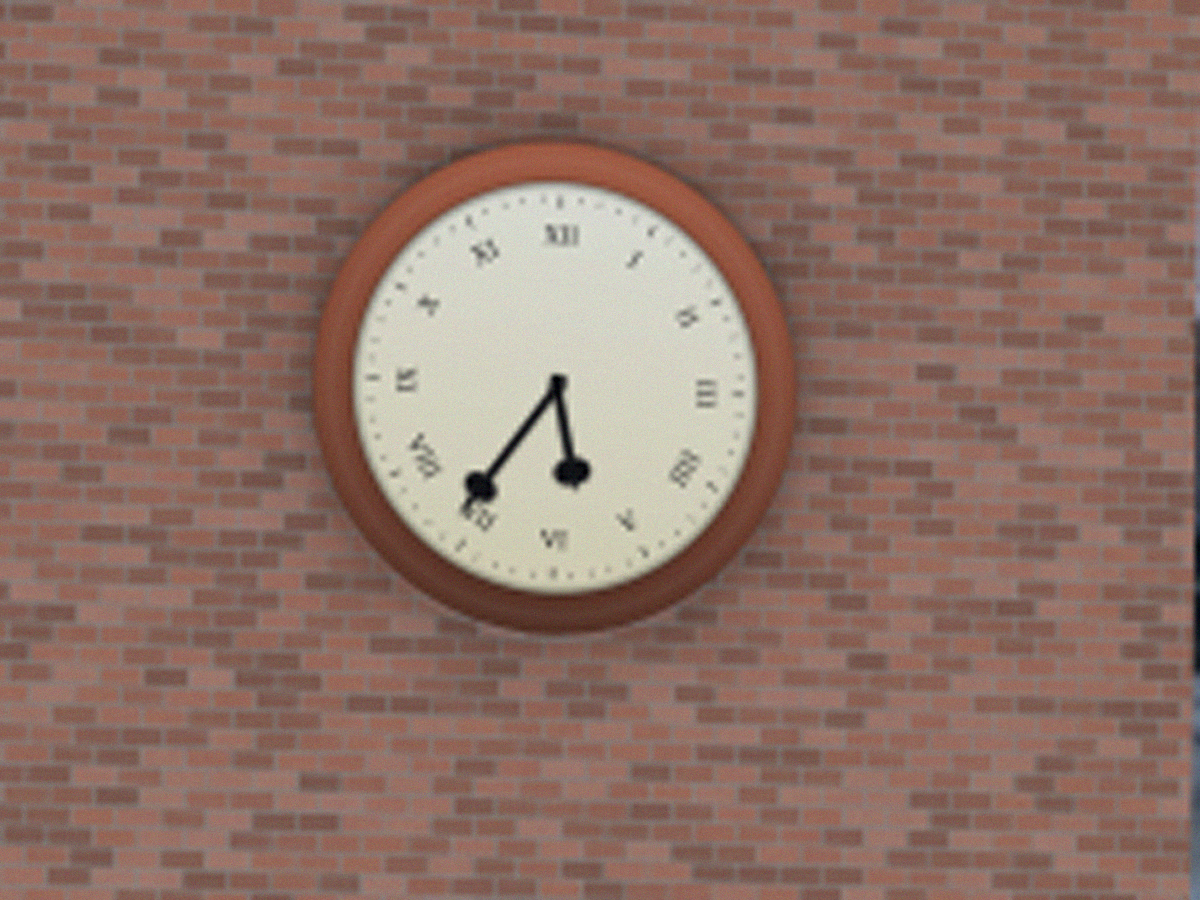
**5:36**
